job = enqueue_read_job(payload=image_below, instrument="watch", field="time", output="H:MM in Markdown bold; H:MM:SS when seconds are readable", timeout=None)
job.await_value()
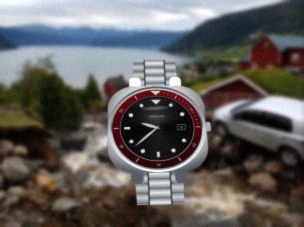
**9:38**
